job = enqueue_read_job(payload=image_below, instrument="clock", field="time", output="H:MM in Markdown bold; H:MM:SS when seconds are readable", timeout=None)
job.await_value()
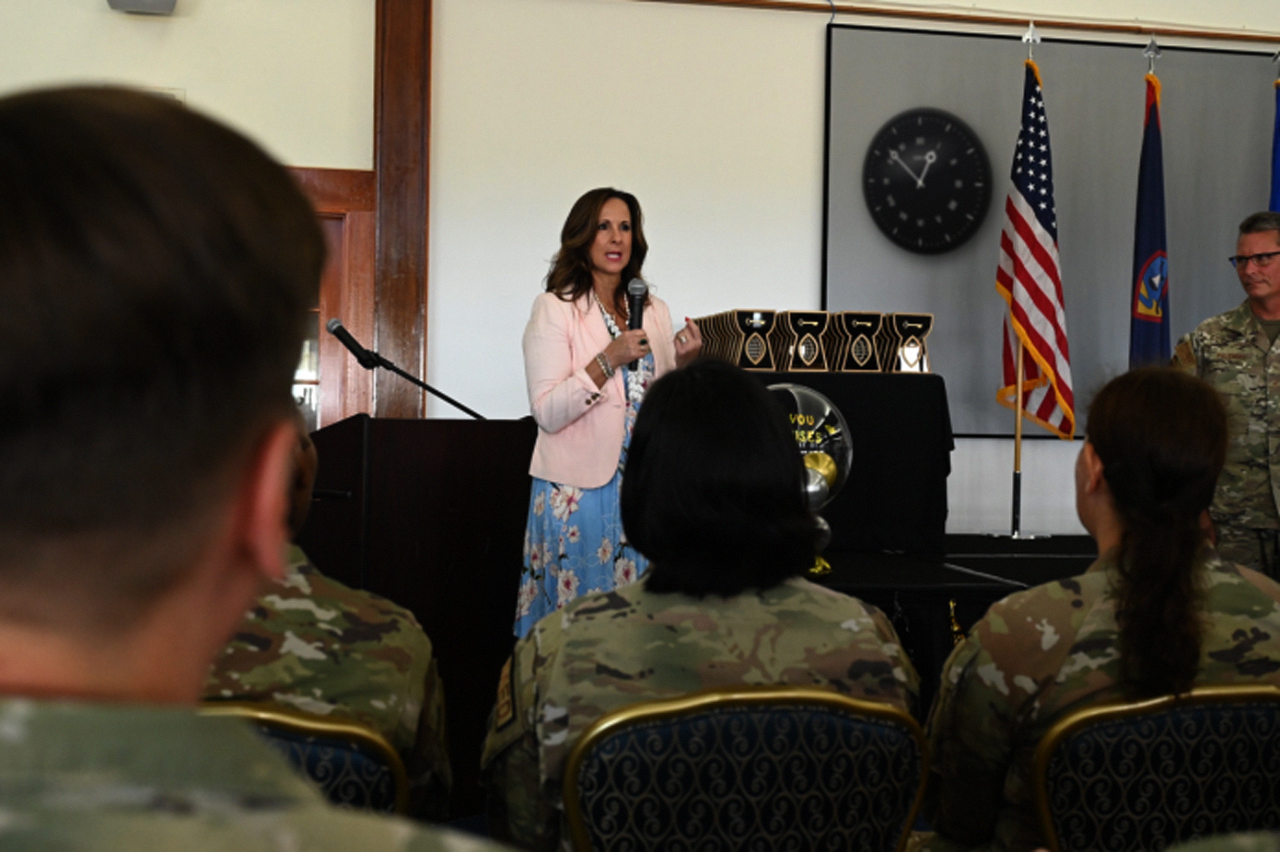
**12:52**
